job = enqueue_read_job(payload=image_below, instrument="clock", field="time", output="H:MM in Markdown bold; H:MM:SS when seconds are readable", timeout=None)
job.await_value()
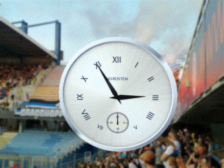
**2:55**
